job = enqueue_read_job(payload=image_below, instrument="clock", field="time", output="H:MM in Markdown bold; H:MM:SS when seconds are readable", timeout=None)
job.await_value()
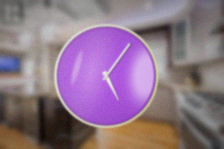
**5:06**
